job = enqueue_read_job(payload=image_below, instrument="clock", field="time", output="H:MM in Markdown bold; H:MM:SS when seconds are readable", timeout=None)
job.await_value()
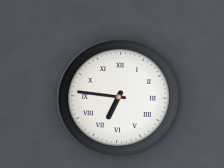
**6:46**
